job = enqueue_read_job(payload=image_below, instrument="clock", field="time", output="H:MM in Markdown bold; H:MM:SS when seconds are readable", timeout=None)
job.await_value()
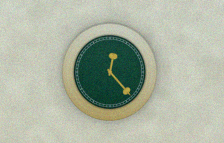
**12:23**
